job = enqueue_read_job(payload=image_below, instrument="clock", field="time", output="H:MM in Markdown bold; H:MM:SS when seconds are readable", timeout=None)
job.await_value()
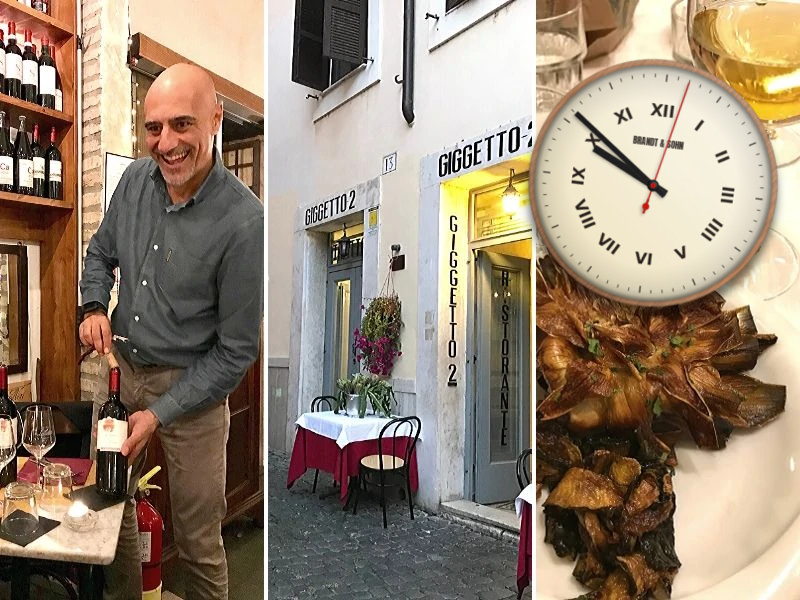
**9:51:02**
